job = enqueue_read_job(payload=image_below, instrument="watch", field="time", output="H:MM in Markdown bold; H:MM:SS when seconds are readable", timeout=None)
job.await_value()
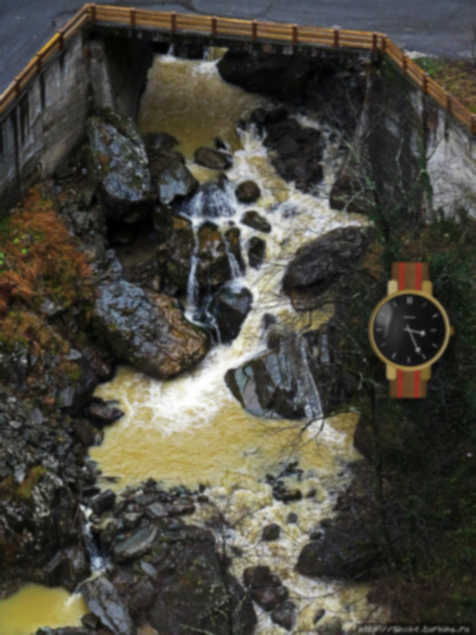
**3:26**
